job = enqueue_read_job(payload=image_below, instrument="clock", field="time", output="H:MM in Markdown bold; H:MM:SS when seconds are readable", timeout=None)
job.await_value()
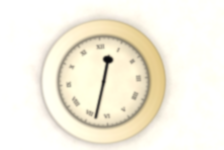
**12:33**
